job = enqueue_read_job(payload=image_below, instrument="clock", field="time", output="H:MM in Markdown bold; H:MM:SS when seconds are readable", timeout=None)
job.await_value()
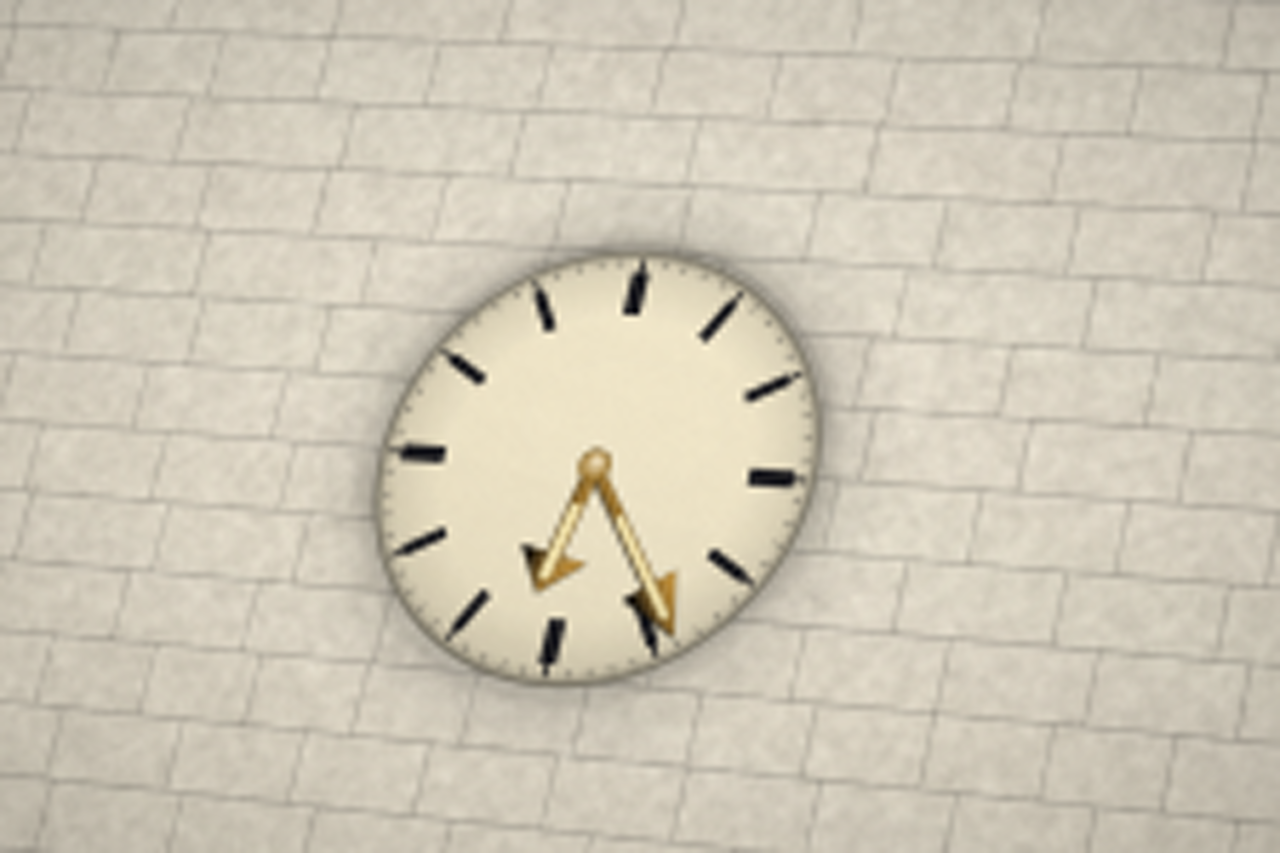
**6:24**
